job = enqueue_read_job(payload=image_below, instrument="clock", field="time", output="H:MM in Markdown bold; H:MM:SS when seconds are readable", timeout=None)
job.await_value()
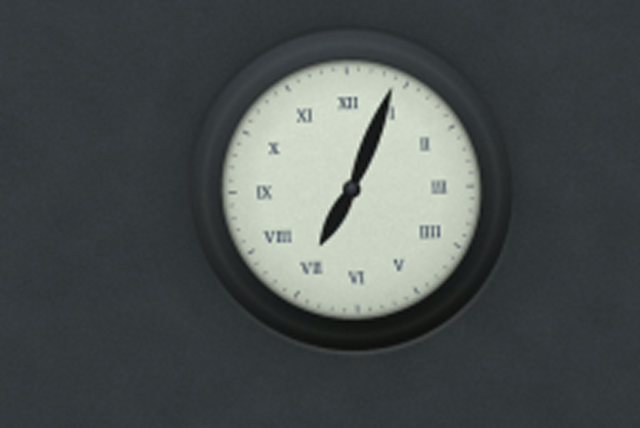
**7:04**
